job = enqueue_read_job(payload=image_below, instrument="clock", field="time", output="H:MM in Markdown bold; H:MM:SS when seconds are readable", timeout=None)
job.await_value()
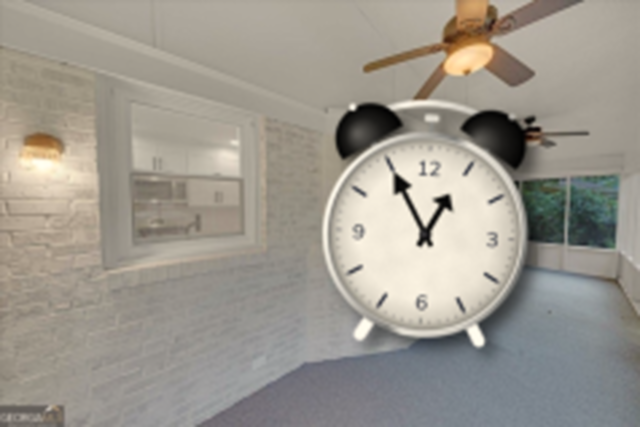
**12:55**
